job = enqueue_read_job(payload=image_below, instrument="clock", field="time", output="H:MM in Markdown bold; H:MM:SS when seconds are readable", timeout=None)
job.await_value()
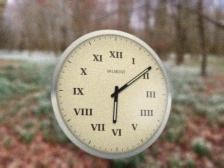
**6:09**
